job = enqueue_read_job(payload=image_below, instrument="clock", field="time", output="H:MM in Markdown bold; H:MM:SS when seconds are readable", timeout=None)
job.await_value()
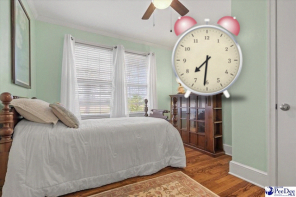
**7:31**
